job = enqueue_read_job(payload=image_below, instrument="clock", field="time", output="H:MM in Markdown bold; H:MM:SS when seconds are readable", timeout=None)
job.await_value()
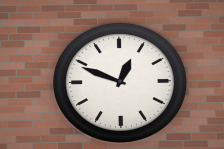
**12:49**
